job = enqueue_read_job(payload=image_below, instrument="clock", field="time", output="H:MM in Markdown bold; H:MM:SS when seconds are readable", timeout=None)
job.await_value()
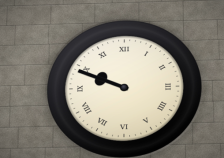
**9:49**
